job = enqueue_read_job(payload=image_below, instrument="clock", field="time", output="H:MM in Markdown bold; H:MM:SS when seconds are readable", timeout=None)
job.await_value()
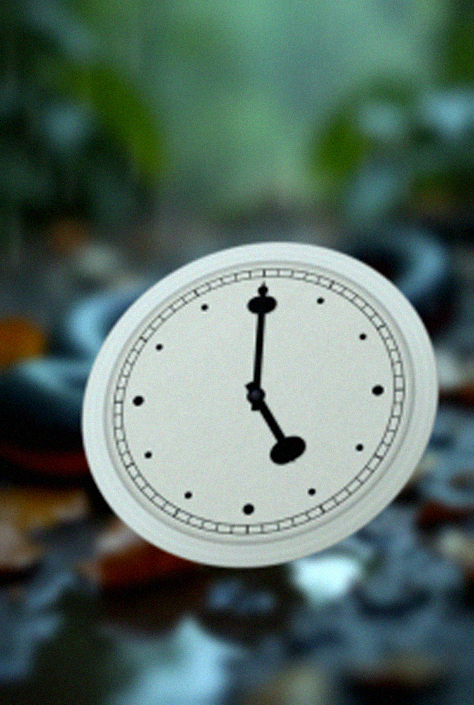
**5:00**
